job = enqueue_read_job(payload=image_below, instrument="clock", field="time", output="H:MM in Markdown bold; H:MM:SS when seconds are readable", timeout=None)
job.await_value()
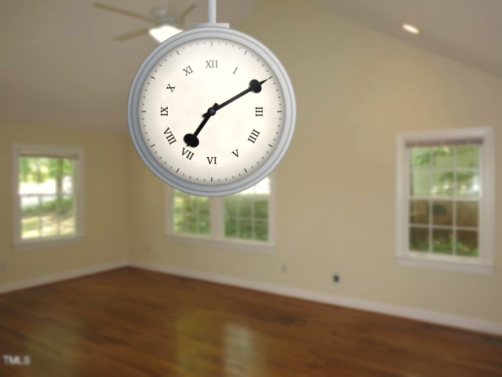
**7:10**
